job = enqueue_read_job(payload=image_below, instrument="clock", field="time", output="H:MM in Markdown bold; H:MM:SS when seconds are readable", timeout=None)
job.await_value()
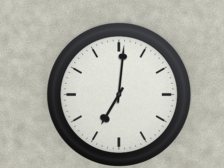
**7:01**
